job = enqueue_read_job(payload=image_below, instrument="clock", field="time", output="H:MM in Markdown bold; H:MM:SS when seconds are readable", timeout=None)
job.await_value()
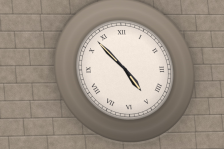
**4:53**
